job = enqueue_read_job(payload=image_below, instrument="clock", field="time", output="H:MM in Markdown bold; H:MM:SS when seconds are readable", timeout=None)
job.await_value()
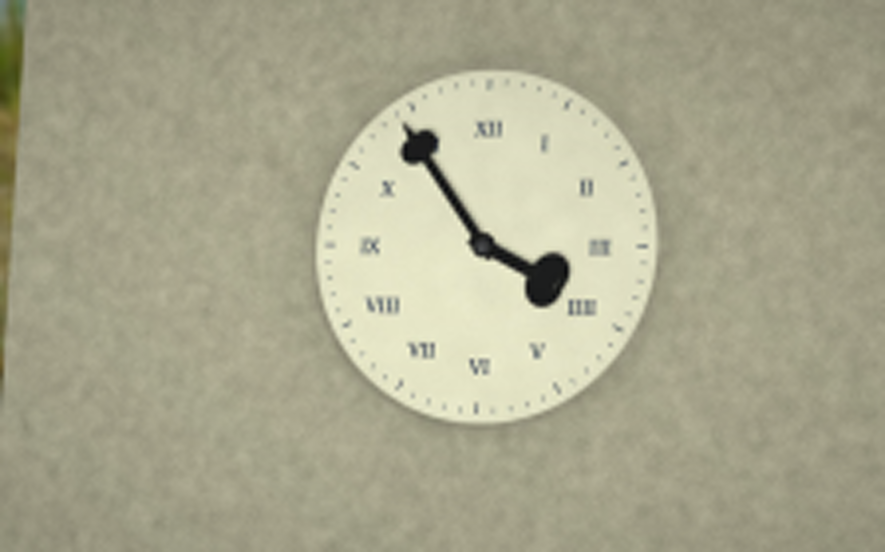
**3:54**
